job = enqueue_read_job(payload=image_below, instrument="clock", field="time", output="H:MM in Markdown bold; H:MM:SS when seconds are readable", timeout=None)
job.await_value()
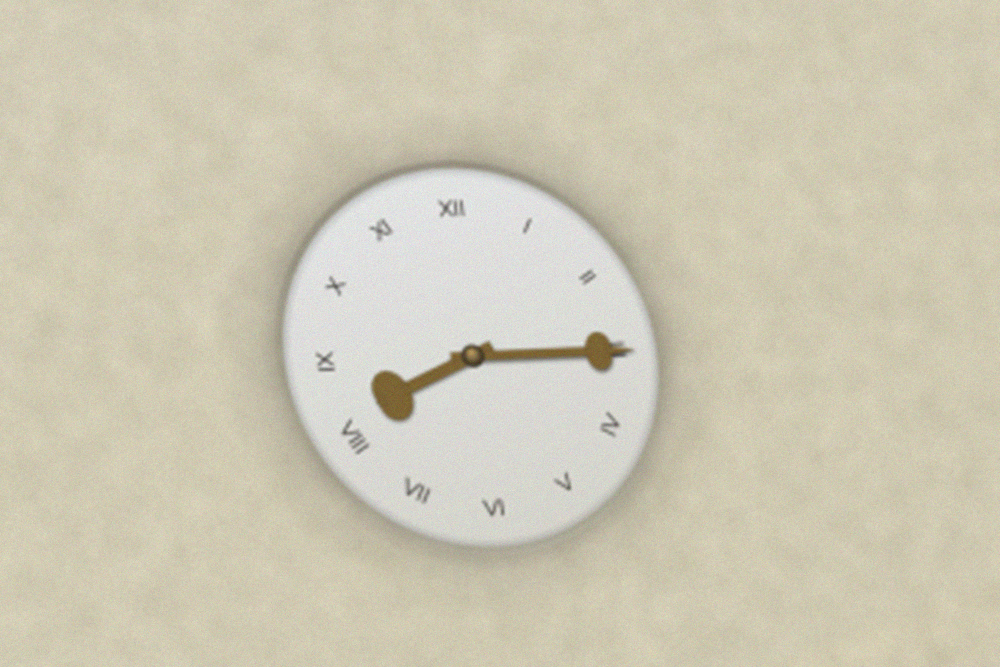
**8:15**
